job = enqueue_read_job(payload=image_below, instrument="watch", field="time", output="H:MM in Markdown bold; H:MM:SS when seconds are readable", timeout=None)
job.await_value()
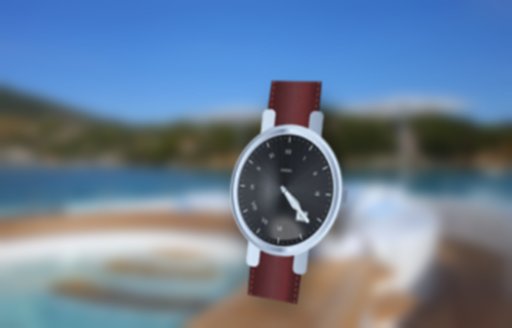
**4:22**
